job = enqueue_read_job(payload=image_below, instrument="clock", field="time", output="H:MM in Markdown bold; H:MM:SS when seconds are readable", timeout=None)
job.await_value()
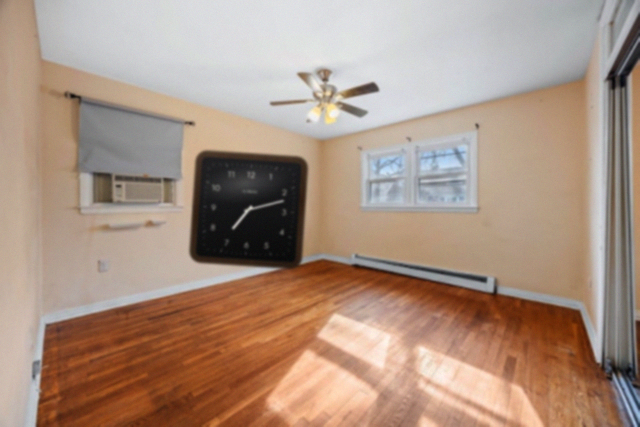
**7:12**
